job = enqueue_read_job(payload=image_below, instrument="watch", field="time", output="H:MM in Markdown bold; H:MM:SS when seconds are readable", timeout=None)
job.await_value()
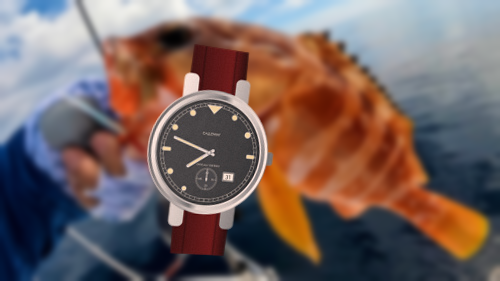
**7:48**
